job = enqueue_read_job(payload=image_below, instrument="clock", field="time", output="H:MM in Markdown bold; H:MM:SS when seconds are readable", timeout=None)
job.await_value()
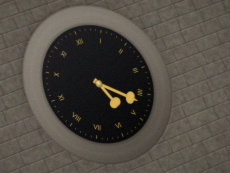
**5:22**
